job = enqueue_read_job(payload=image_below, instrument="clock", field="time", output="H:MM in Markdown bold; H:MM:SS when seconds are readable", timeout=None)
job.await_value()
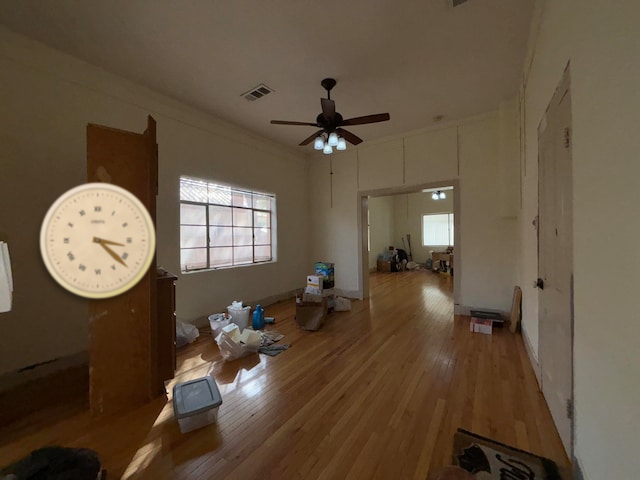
**3:22**
